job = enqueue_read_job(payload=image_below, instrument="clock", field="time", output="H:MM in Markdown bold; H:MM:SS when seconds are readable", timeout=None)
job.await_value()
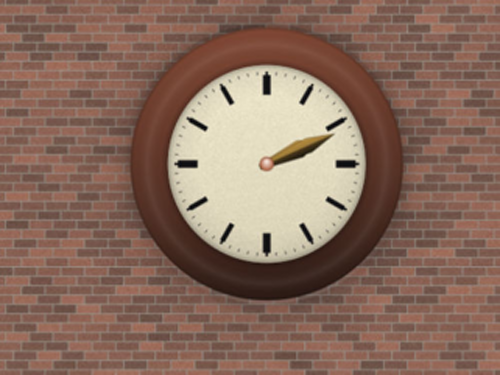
**2:11**
